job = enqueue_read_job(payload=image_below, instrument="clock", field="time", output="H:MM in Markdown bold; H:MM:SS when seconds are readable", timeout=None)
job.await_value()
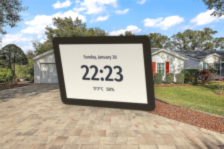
**22:23**
